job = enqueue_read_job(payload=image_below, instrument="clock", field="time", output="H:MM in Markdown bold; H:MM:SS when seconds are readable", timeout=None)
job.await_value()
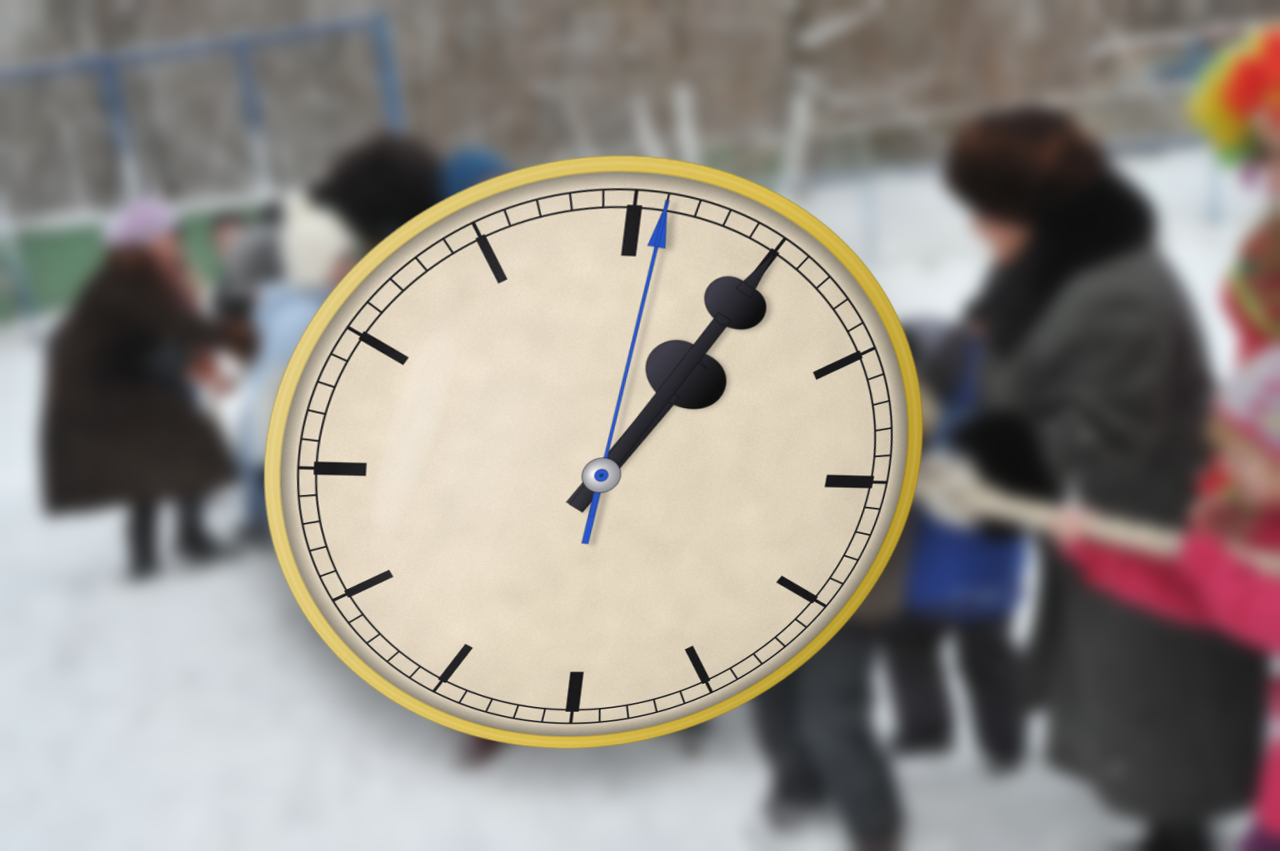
**1:05:01**
